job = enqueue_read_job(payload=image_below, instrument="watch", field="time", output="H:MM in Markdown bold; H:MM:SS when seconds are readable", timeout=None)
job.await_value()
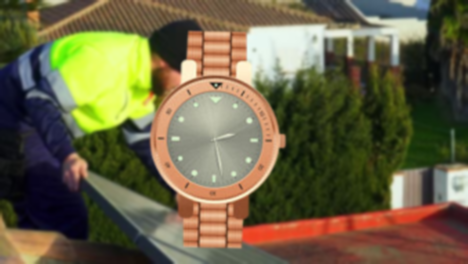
**2:28**
